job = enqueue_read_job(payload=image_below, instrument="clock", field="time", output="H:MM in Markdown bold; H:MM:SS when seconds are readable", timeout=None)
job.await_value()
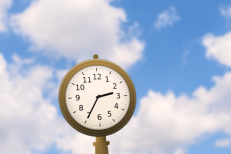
**2:35**
